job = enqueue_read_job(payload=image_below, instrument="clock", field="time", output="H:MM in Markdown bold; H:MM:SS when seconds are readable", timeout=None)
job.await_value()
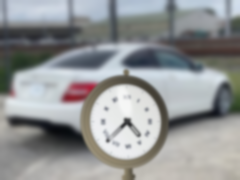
**4:38**
